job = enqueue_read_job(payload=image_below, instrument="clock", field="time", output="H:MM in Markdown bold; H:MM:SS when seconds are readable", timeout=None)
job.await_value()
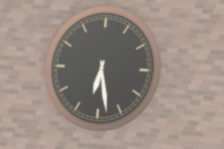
**6:28**
